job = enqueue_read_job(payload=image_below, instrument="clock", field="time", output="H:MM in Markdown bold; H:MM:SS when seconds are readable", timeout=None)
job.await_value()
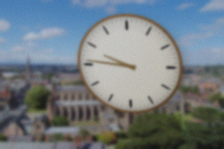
**9:46**
